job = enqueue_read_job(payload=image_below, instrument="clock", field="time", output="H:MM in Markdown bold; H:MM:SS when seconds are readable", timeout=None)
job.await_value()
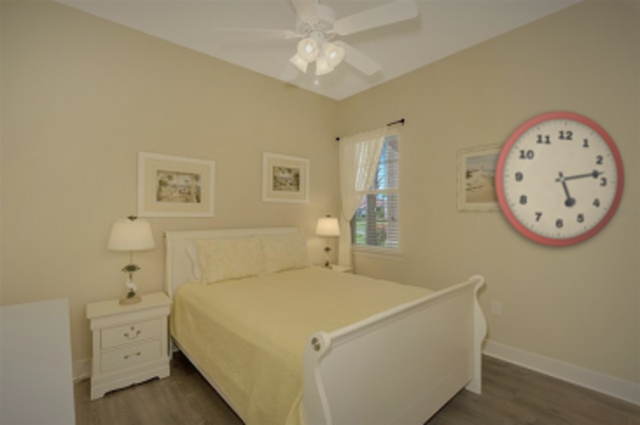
**5:13**
